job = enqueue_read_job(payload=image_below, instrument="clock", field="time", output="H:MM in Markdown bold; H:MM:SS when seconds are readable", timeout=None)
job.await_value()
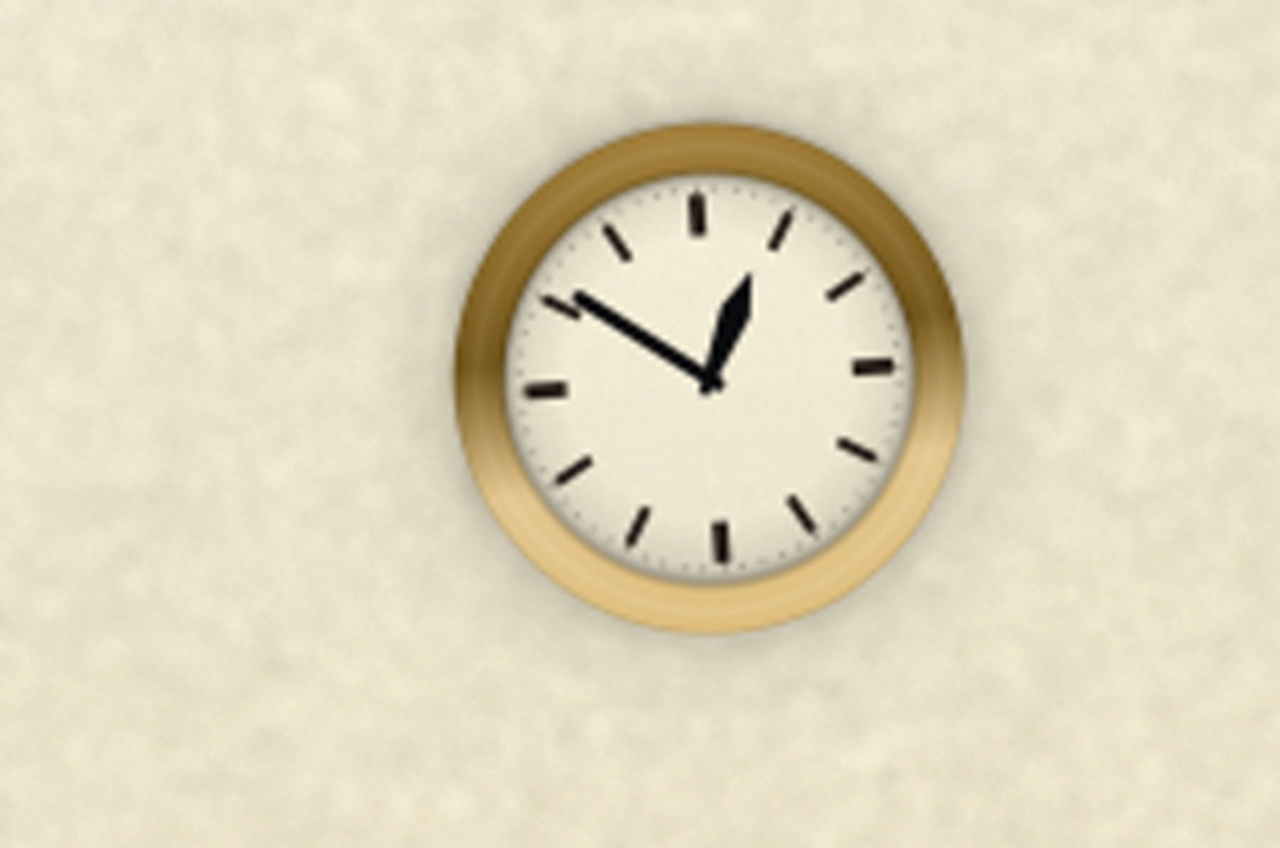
**12:51**
